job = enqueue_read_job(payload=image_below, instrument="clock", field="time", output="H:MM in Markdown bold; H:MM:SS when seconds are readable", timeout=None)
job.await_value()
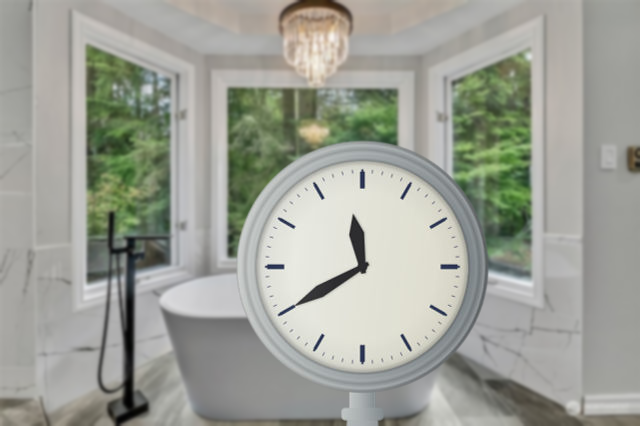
**11:40**
